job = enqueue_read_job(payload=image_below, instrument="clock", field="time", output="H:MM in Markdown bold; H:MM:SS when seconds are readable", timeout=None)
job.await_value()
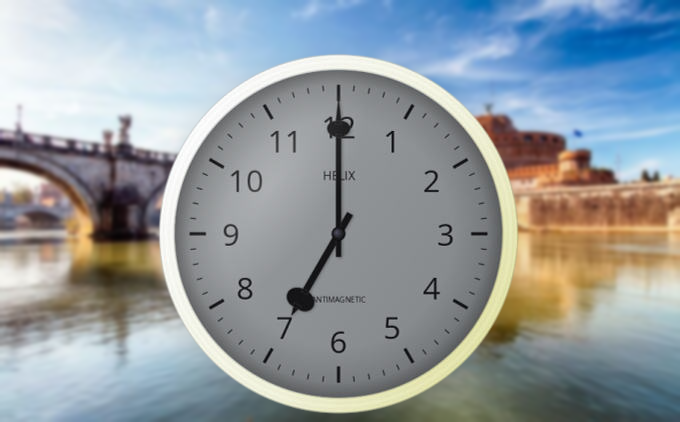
**7:00**
